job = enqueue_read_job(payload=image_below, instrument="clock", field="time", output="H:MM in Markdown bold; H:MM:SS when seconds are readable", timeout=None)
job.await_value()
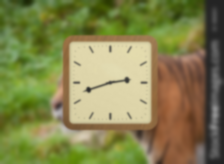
**2:42**
